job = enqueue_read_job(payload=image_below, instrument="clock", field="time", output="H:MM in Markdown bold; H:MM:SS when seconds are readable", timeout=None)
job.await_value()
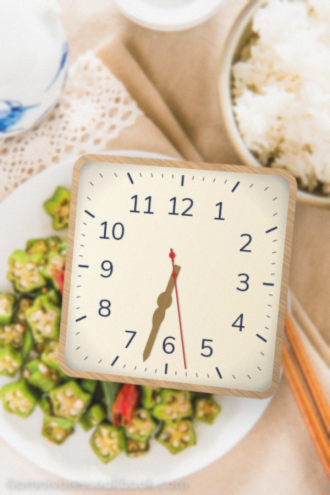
**6:32:28**
